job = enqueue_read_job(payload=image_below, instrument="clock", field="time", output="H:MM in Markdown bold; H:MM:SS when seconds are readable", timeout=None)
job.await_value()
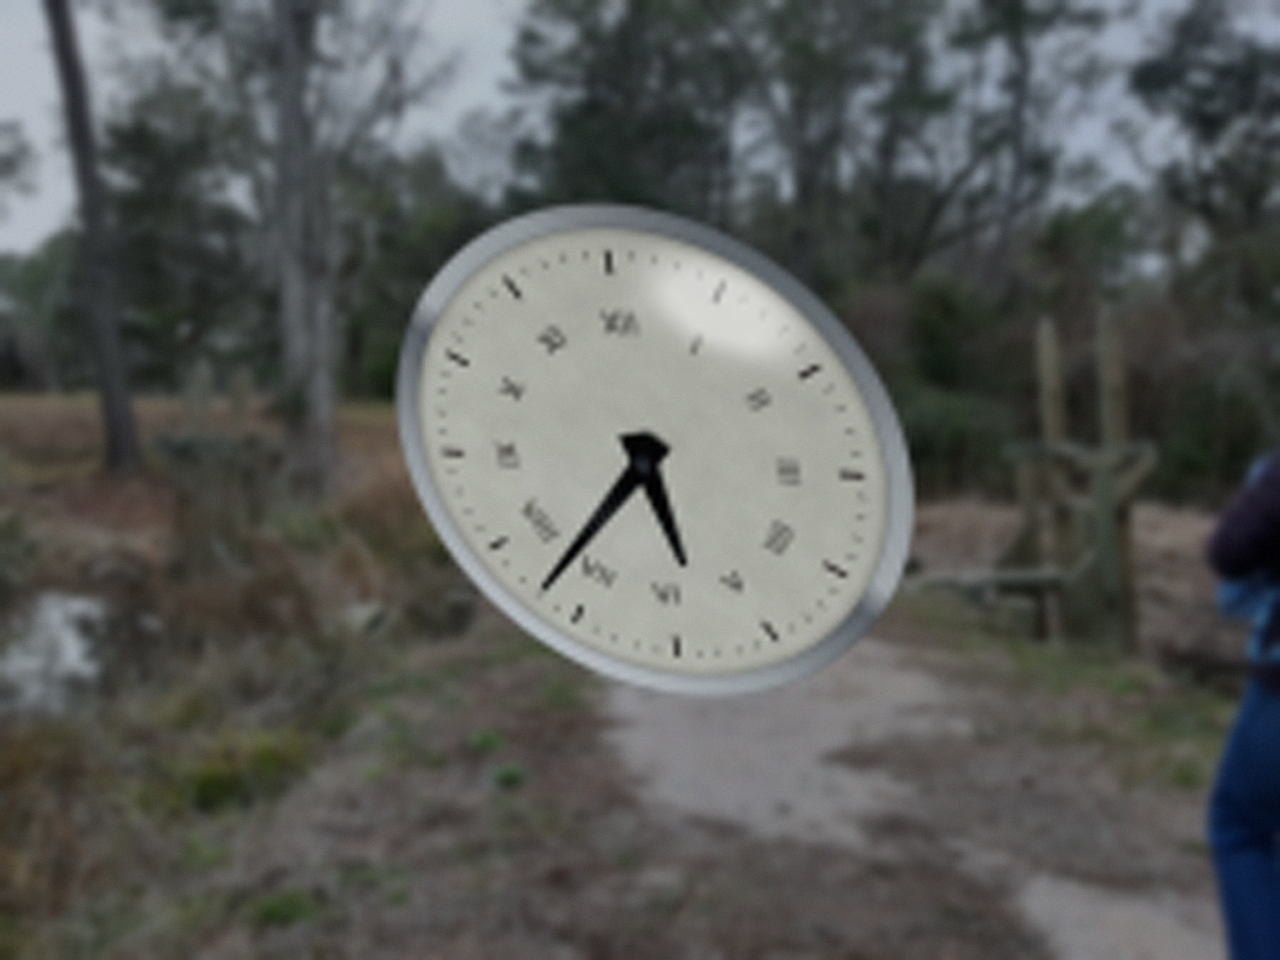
**5:37**
